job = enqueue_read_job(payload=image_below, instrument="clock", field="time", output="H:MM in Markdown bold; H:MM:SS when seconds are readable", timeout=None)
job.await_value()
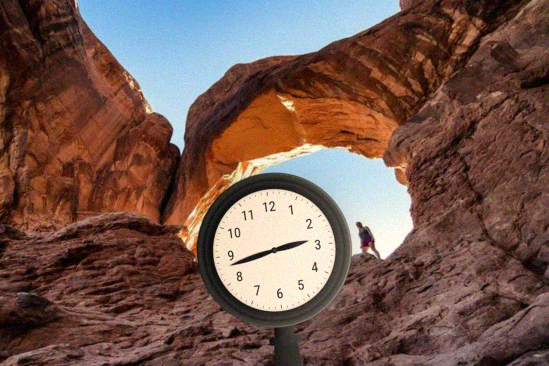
**2:43**
